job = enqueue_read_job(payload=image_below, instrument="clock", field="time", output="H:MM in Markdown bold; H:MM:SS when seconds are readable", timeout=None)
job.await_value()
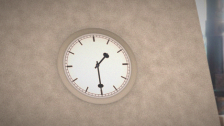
**1:30**
